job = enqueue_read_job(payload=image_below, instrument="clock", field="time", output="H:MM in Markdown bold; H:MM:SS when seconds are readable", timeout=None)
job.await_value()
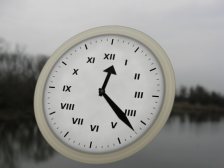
**12:22**
